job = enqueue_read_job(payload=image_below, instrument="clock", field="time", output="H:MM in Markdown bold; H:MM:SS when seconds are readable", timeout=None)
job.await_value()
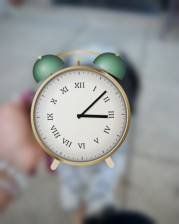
**3:08**
